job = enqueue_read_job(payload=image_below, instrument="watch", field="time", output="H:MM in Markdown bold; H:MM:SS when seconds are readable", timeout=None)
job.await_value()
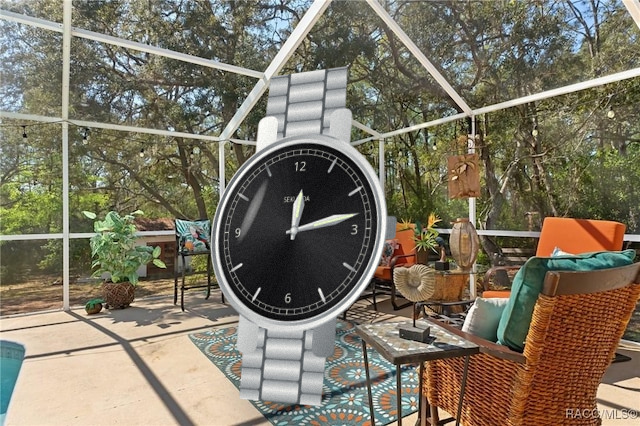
**12:13**
